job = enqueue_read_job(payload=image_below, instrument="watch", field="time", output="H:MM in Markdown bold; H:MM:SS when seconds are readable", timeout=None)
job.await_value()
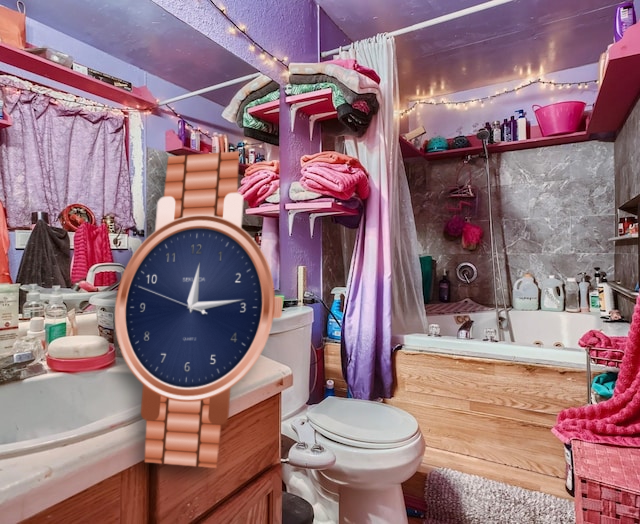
**12:13:48**
